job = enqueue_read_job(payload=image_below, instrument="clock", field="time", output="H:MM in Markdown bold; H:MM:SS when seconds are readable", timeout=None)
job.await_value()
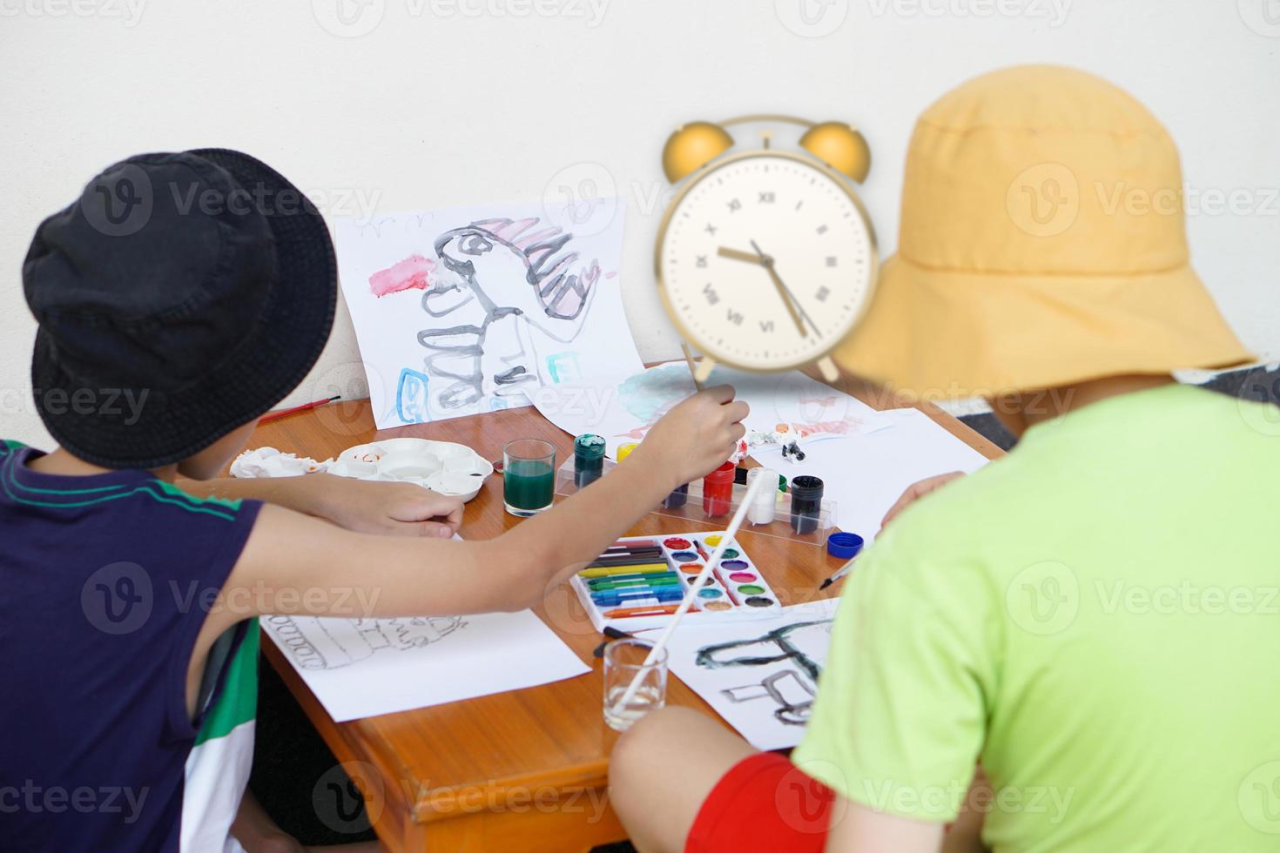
**9:25:24**
